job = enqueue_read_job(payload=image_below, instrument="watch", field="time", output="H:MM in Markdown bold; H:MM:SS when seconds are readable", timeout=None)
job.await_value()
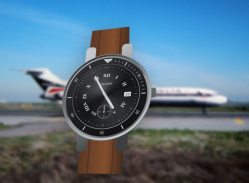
**4:55**
